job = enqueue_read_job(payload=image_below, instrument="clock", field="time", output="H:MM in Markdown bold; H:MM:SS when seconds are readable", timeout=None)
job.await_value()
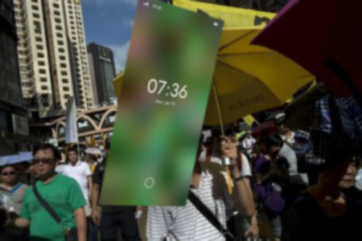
**7:36**
